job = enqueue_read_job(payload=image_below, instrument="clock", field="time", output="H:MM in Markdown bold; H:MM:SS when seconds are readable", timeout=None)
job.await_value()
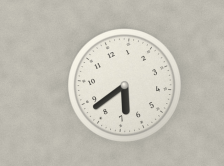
**6:43**
